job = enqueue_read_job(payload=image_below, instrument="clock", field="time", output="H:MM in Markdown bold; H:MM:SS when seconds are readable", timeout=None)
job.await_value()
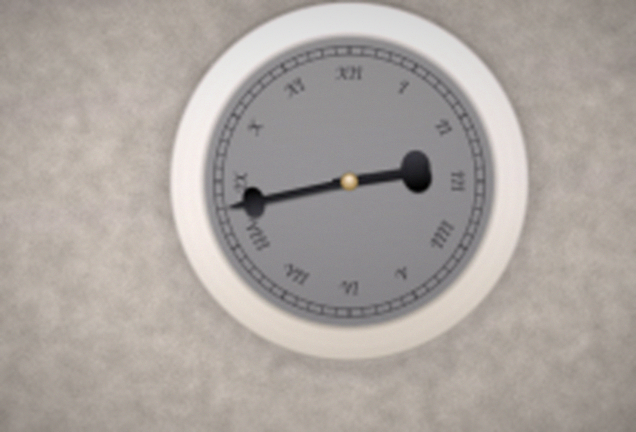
**2:43**
